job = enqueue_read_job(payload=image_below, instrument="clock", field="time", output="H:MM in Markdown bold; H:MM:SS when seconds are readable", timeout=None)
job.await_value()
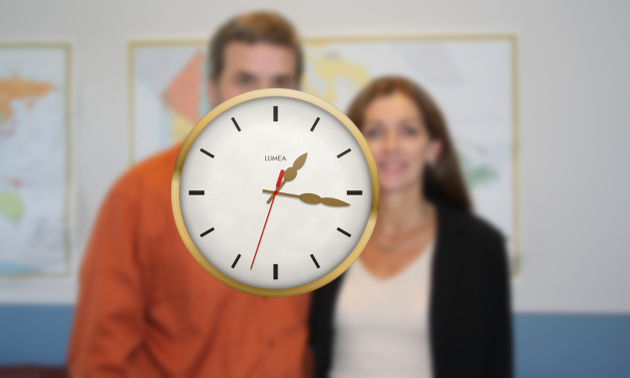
**1:16:33**
